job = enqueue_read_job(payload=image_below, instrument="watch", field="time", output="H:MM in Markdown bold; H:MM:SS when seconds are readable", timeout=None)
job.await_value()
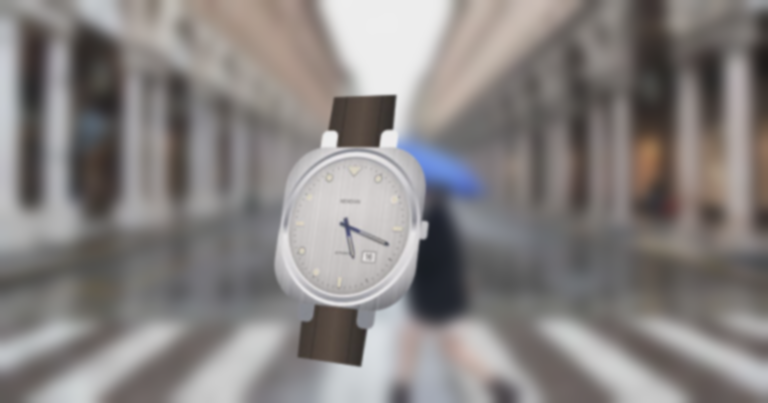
**5:18**
